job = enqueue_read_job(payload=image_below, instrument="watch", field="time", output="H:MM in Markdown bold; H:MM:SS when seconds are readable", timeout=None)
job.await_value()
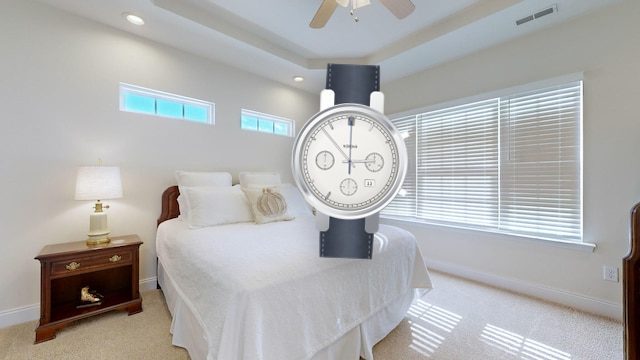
**2:53**
